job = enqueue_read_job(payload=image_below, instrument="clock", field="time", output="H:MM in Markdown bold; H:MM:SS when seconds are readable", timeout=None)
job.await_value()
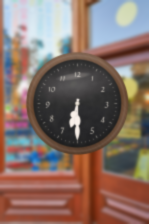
**6:30**
